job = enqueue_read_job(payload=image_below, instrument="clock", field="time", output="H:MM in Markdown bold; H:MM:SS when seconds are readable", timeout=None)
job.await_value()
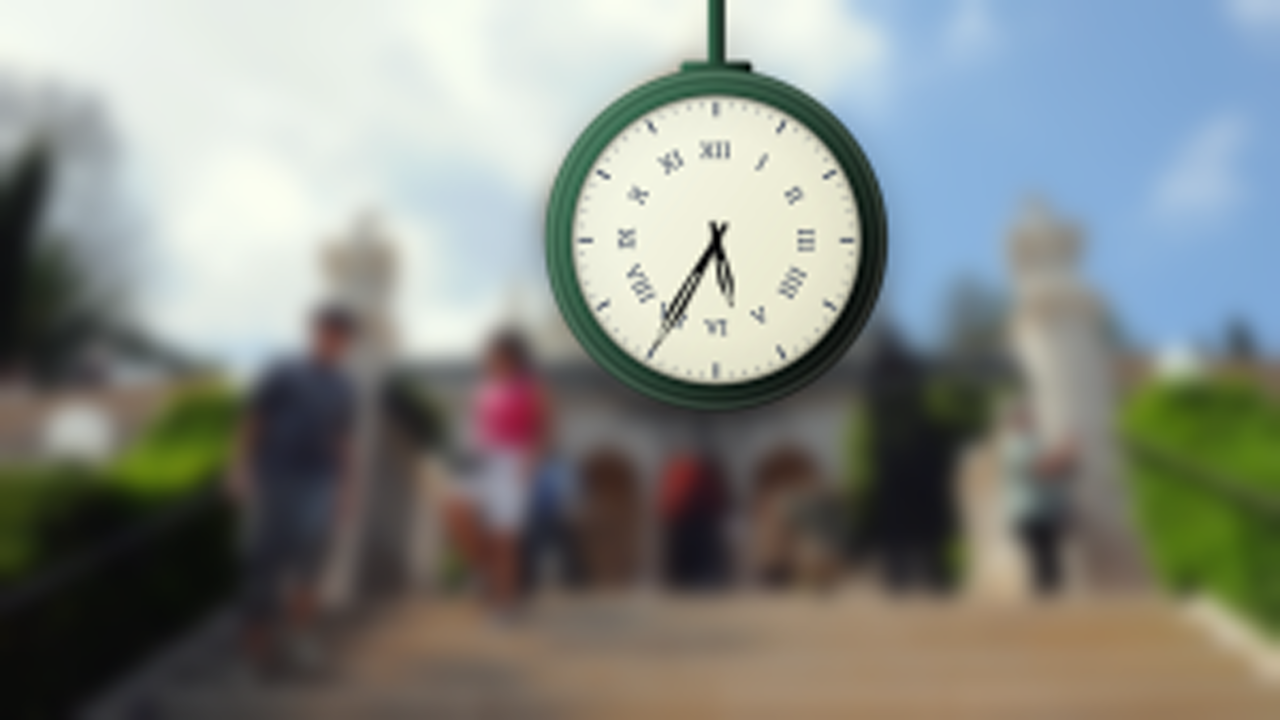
**5:35**
